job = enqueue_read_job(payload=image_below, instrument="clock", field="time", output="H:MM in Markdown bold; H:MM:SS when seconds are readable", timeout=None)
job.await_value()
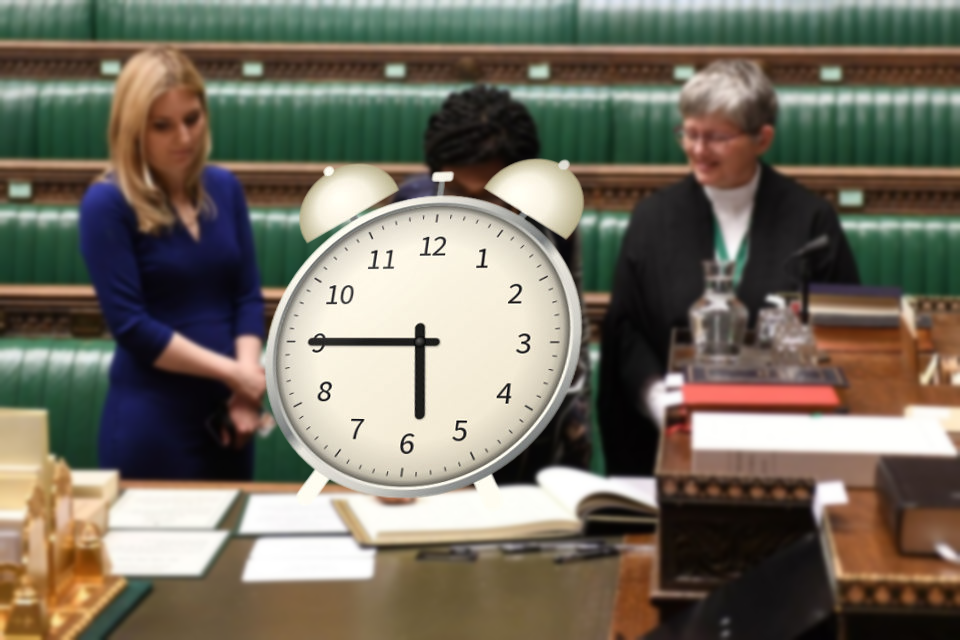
**5:45**
